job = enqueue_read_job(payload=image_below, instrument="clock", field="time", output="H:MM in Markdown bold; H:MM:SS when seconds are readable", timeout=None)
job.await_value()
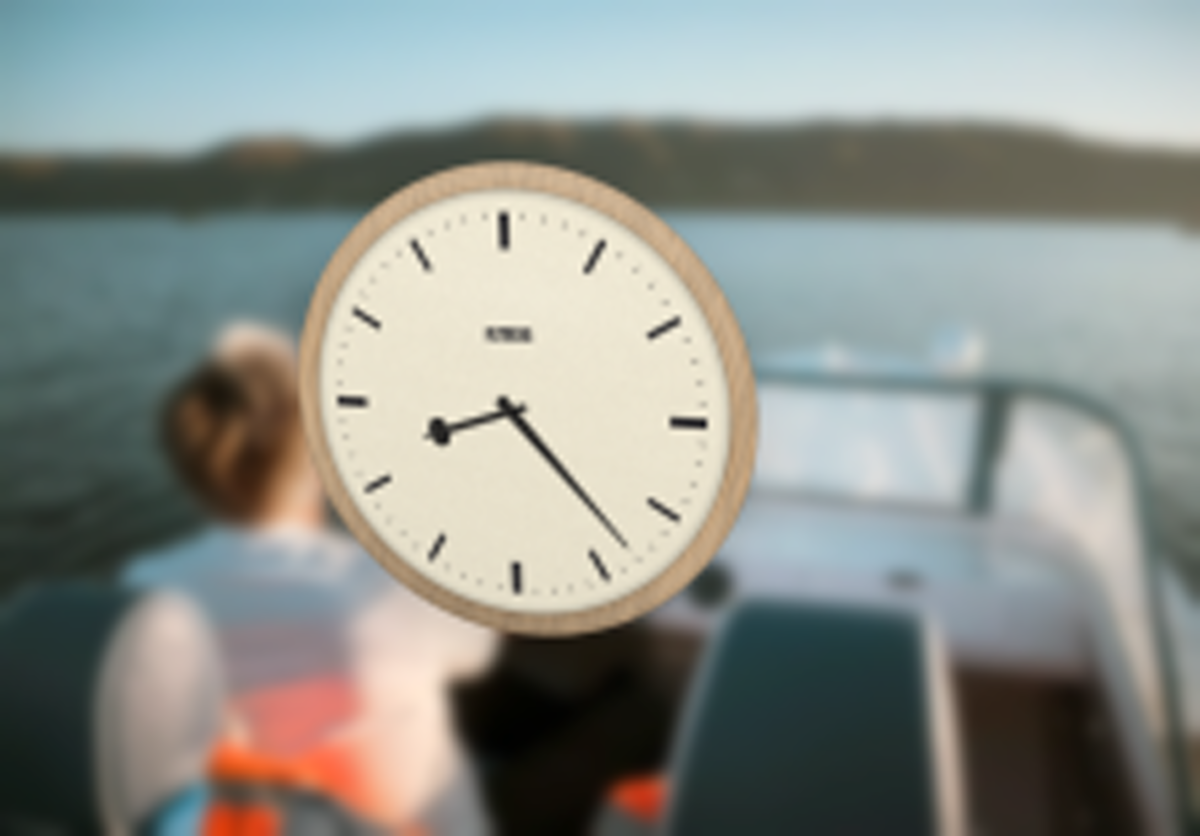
**8:23**
